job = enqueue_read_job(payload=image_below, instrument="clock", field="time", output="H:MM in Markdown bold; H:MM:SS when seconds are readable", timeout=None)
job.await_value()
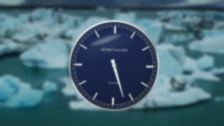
**5:27**
